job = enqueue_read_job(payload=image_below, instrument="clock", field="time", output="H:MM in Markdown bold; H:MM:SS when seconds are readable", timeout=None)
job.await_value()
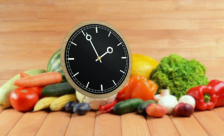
**1:56**
